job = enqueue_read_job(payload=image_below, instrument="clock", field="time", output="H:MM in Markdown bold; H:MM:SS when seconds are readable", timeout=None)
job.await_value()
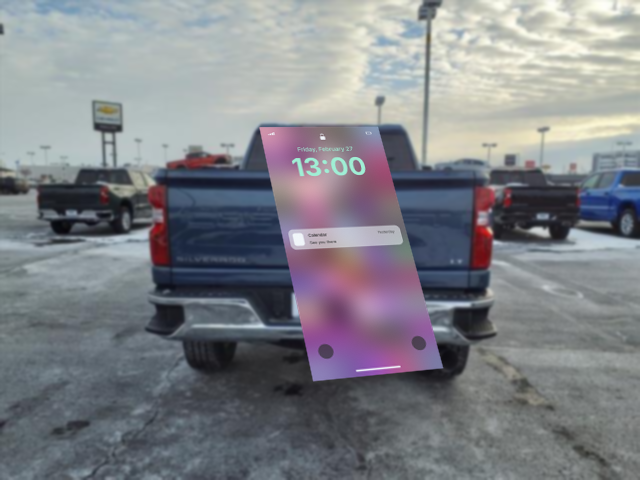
**13:00**
